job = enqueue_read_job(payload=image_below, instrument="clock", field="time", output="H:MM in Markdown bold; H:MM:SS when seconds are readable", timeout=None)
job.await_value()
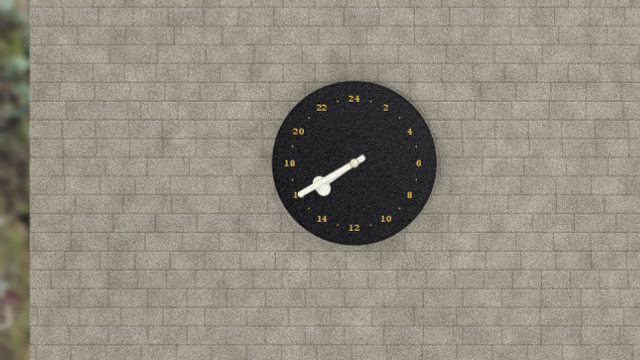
**15:40**
